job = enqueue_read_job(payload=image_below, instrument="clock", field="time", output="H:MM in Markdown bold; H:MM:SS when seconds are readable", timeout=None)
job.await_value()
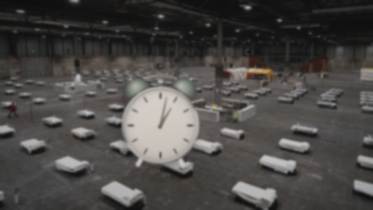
**1:02**
